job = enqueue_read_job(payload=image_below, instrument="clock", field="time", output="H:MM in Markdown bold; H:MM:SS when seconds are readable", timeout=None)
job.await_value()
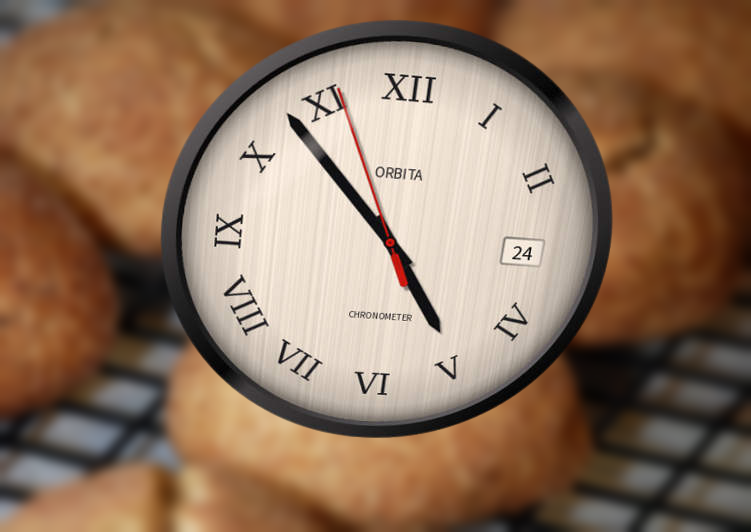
**4:52:56**
